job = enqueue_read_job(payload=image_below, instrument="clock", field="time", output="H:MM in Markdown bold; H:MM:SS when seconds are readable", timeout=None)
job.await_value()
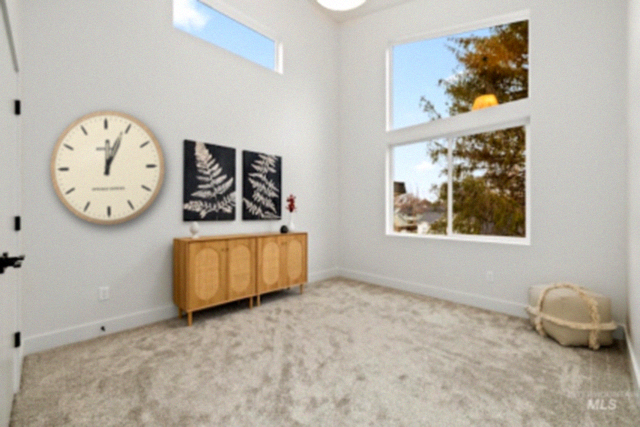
**12:04**
